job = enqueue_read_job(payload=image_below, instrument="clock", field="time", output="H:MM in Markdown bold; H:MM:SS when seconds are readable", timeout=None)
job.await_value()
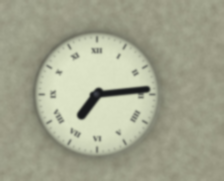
**7:14**
